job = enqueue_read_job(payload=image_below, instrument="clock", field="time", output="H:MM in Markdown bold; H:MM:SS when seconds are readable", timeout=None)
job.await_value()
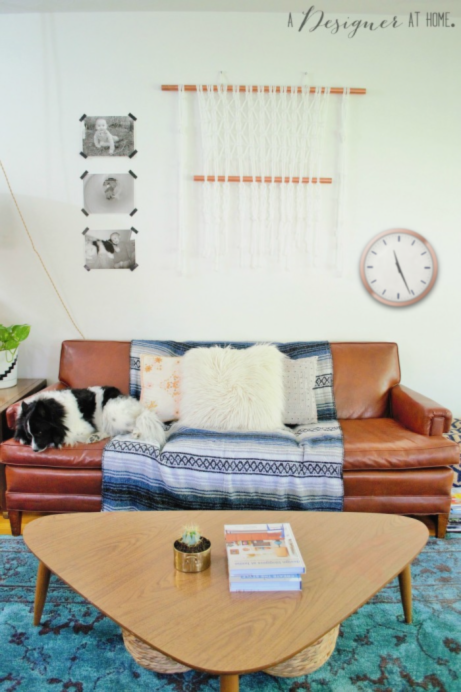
**11:26**
